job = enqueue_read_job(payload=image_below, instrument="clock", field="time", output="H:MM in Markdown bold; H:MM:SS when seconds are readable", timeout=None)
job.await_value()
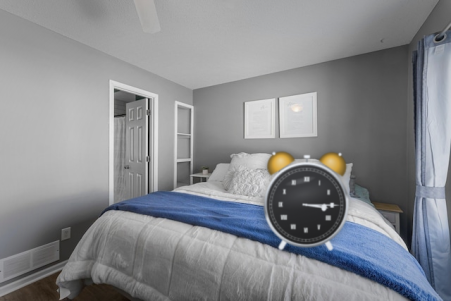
**3:15**
